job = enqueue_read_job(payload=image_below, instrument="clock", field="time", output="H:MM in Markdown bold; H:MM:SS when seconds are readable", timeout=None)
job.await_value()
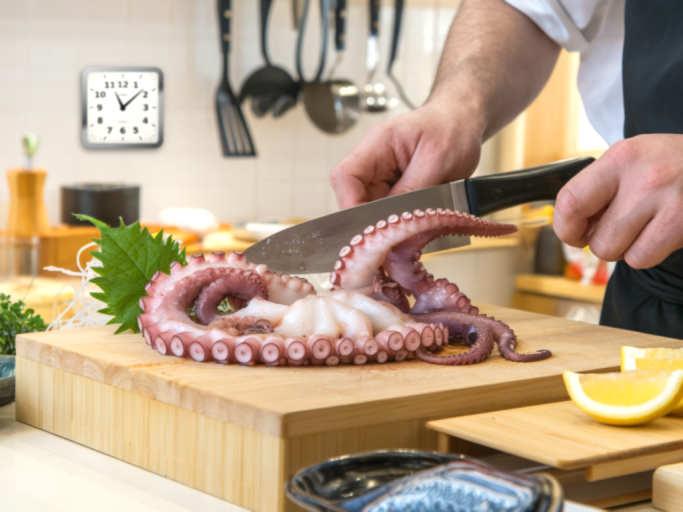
**11:08**
